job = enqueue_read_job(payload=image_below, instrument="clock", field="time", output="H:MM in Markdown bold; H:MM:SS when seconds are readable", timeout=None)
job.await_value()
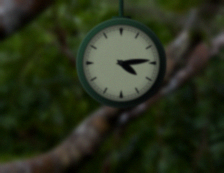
**4:14**
